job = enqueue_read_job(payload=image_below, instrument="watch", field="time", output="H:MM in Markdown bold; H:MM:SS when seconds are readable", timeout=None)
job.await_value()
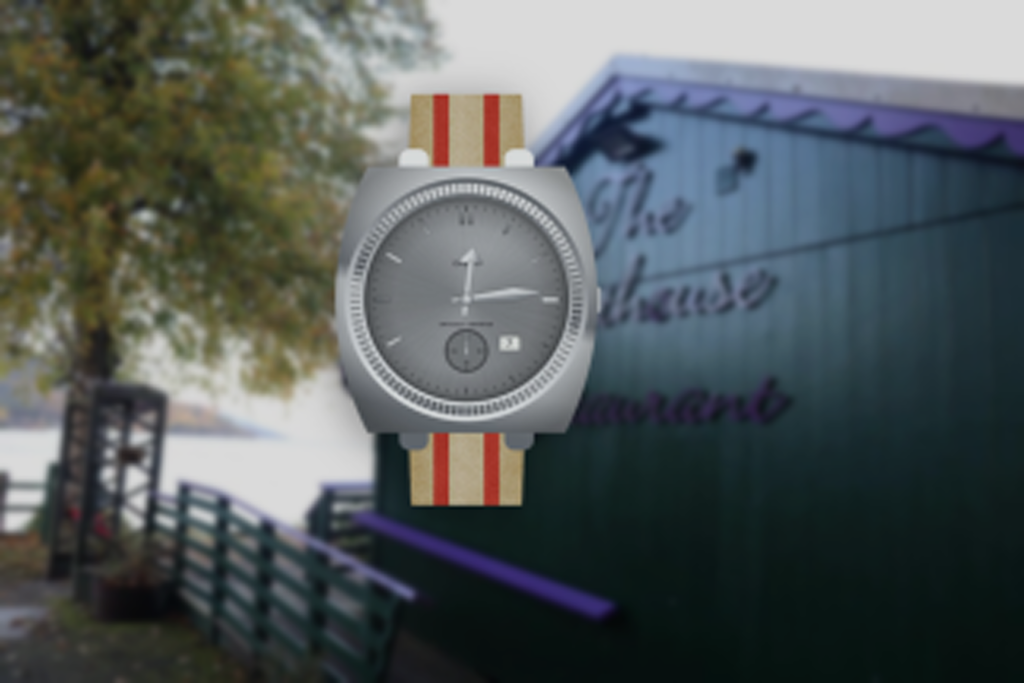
**12:14**
